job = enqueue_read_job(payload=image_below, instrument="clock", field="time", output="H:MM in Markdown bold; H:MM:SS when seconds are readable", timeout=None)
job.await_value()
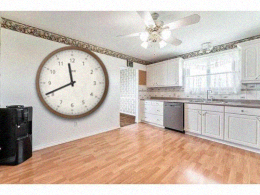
**11:41**
